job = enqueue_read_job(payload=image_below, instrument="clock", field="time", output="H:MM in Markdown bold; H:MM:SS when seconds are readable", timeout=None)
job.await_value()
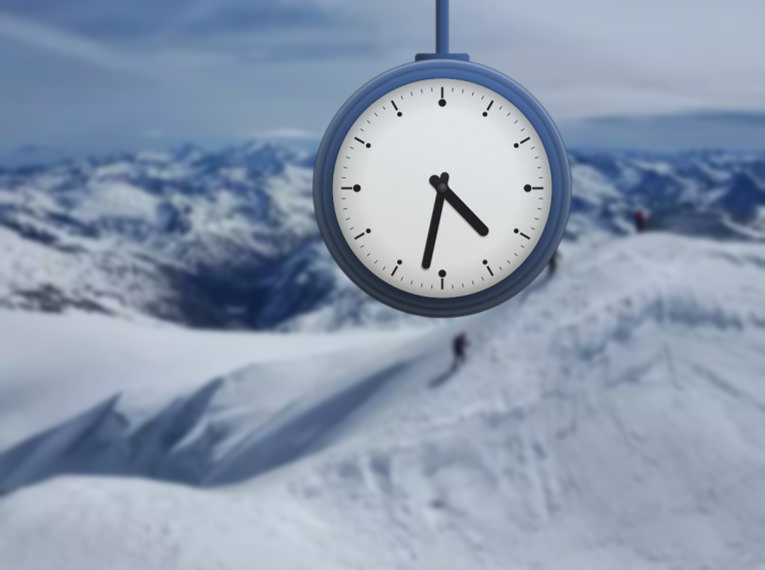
**4:32**
